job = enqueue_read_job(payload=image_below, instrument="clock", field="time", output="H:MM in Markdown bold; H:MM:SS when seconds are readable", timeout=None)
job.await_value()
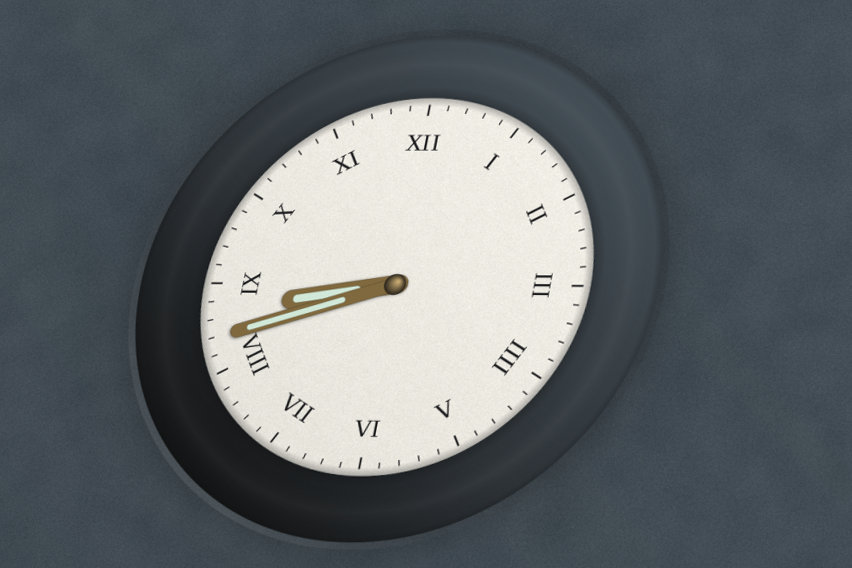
**8:42**
